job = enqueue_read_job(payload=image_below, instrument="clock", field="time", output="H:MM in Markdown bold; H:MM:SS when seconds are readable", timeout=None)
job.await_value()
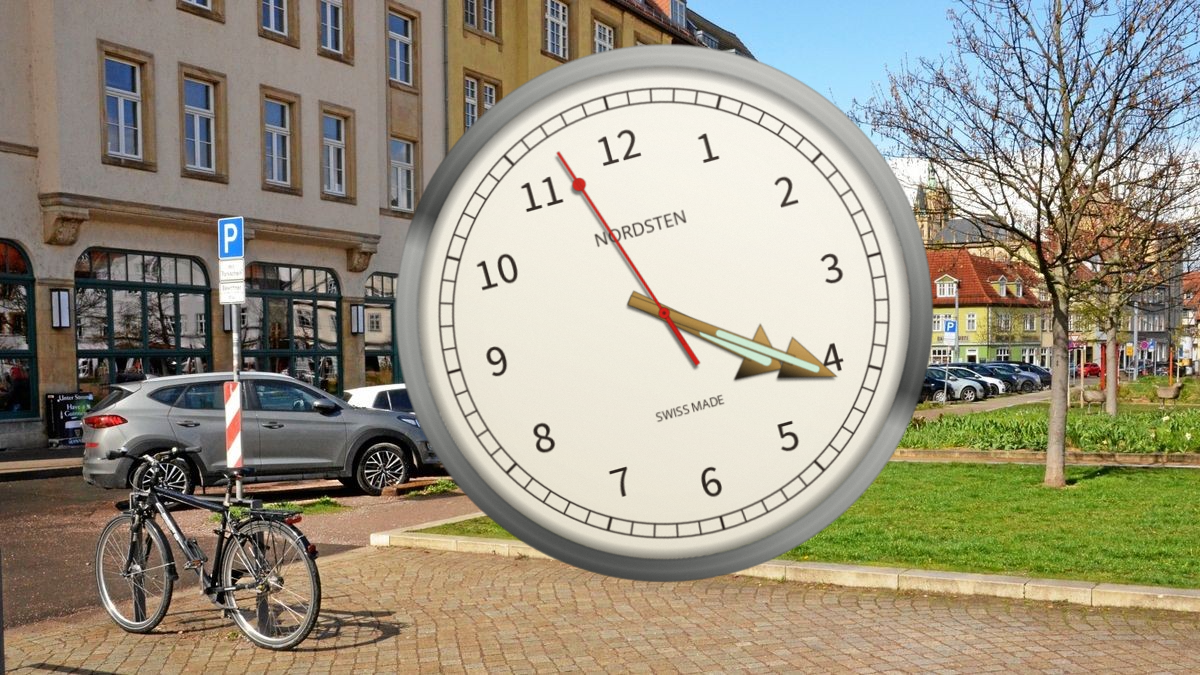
**4:20:57**
